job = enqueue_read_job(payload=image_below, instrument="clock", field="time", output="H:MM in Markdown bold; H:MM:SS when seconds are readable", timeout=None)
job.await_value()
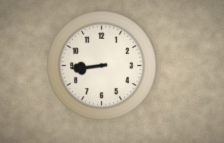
**8:44**
